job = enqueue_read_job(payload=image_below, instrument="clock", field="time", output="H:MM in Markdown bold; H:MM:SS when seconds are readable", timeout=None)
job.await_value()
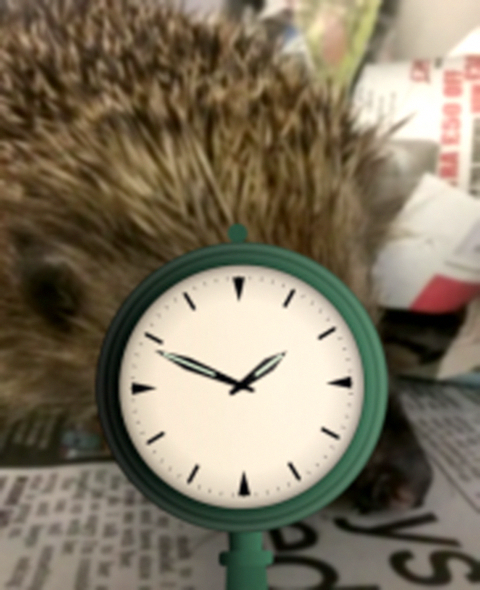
**1:49**
